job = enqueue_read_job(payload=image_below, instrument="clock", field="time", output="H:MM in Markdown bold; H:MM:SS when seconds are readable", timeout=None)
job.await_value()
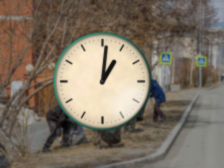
**1:01**
